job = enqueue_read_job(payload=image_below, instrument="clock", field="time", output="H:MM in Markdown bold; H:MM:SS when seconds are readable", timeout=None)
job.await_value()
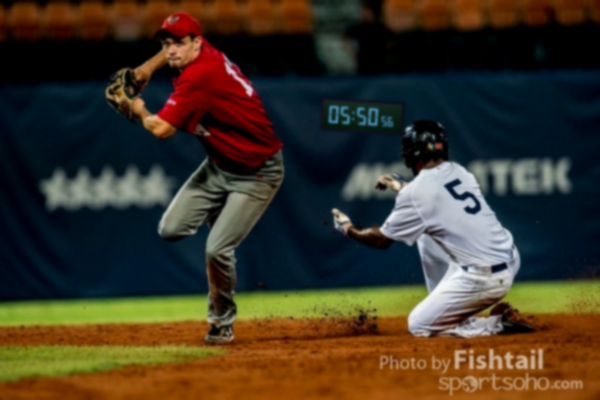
**5:50**
